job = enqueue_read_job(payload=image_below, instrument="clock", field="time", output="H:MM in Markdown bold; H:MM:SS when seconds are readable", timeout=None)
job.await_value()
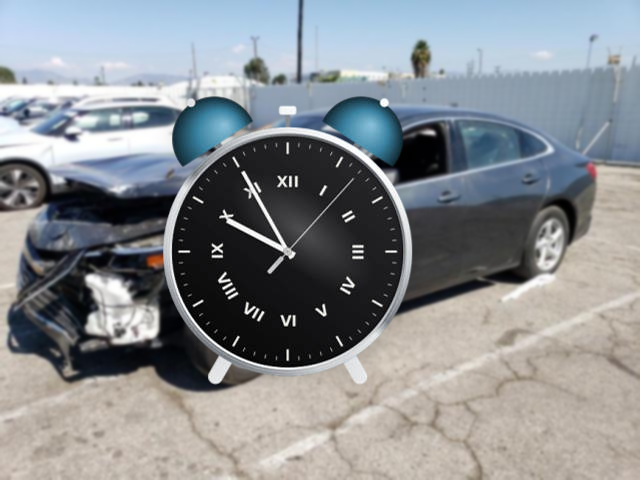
**9:55:07**
